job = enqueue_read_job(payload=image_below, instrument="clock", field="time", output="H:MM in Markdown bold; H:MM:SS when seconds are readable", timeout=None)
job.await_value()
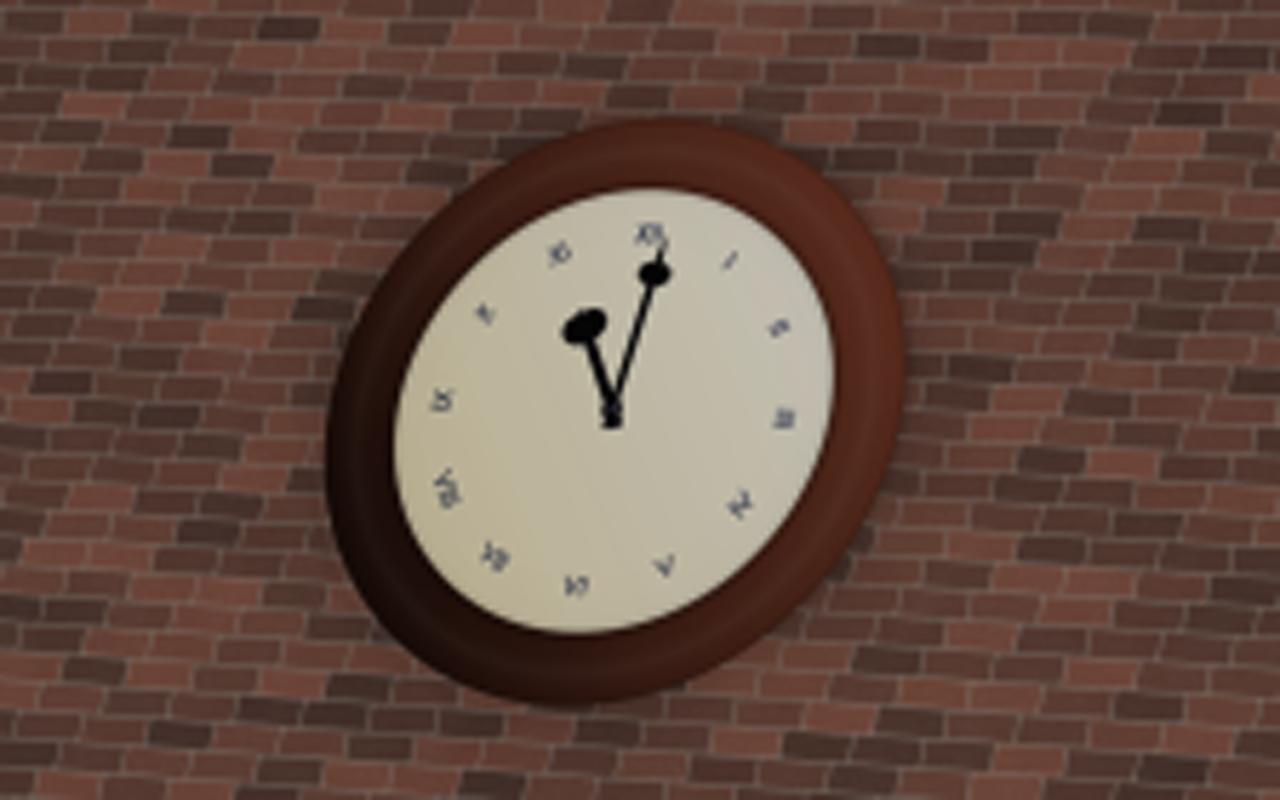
**11:01**
